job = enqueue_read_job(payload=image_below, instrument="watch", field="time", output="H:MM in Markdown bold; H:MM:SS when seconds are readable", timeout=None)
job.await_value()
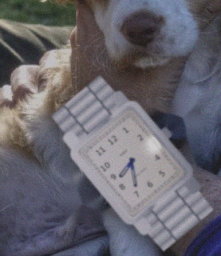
**8:35**
